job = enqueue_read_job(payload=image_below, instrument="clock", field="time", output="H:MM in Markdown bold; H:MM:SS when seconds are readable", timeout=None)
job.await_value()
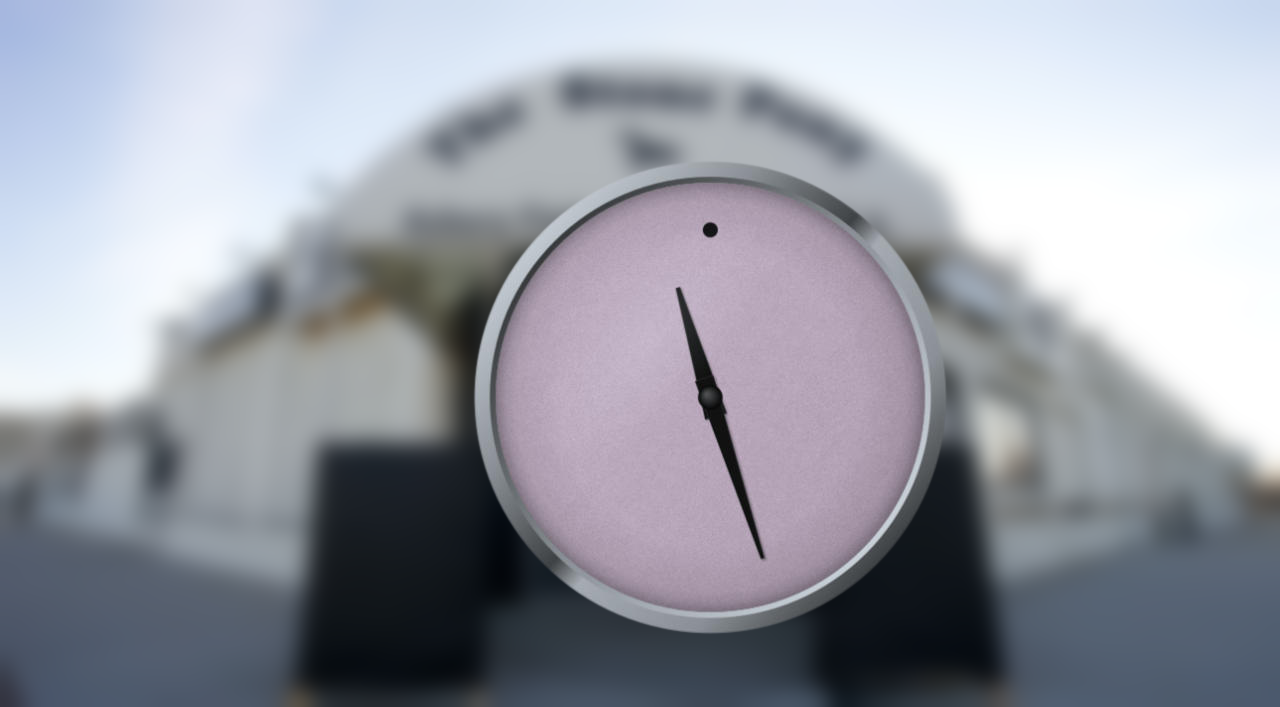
**11:27**
